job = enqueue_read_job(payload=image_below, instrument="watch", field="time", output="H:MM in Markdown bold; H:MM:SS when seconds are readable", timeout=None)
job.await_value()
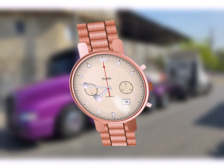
**7:47**
